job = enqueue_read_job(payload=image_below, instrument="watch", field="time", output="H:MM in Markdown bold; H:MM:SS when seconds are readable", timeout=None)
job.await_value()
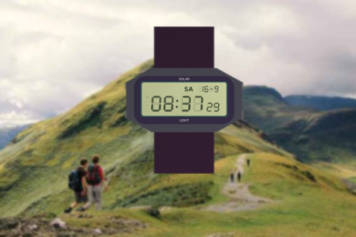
**8:37:29**
